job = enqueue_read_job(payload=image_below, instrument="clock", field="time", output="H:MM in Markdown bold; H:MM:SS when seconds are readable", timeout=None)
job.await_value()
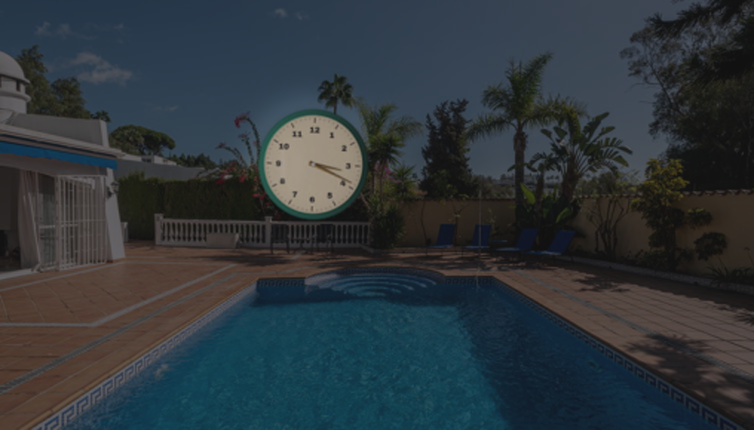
**3:19**
